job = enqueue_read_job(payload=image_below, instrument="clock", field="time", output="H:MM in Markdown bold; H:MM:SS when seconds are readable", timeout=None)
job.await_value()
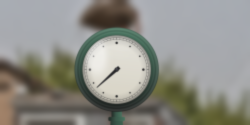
**7:38**
